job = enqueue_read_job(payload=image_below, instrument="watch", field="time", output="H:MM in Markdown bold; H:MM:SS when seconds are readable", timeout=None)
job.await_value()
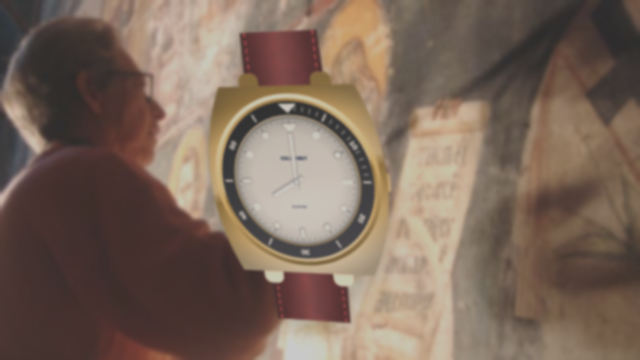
**8:00**
